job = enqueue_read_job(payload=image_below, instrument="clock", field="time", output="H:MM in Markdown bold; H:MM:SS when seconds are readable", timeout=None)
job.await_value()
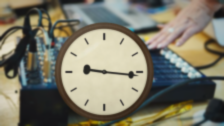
**9:16**
